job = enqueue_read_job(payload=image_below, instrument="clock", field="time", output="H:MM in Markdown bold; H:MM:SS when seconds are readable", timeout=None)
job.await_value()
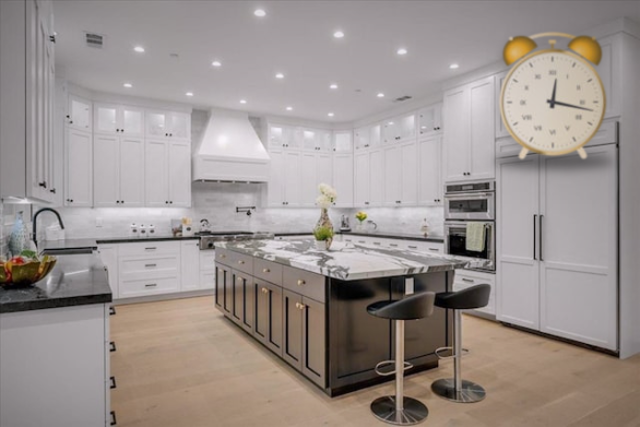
**12:17**
